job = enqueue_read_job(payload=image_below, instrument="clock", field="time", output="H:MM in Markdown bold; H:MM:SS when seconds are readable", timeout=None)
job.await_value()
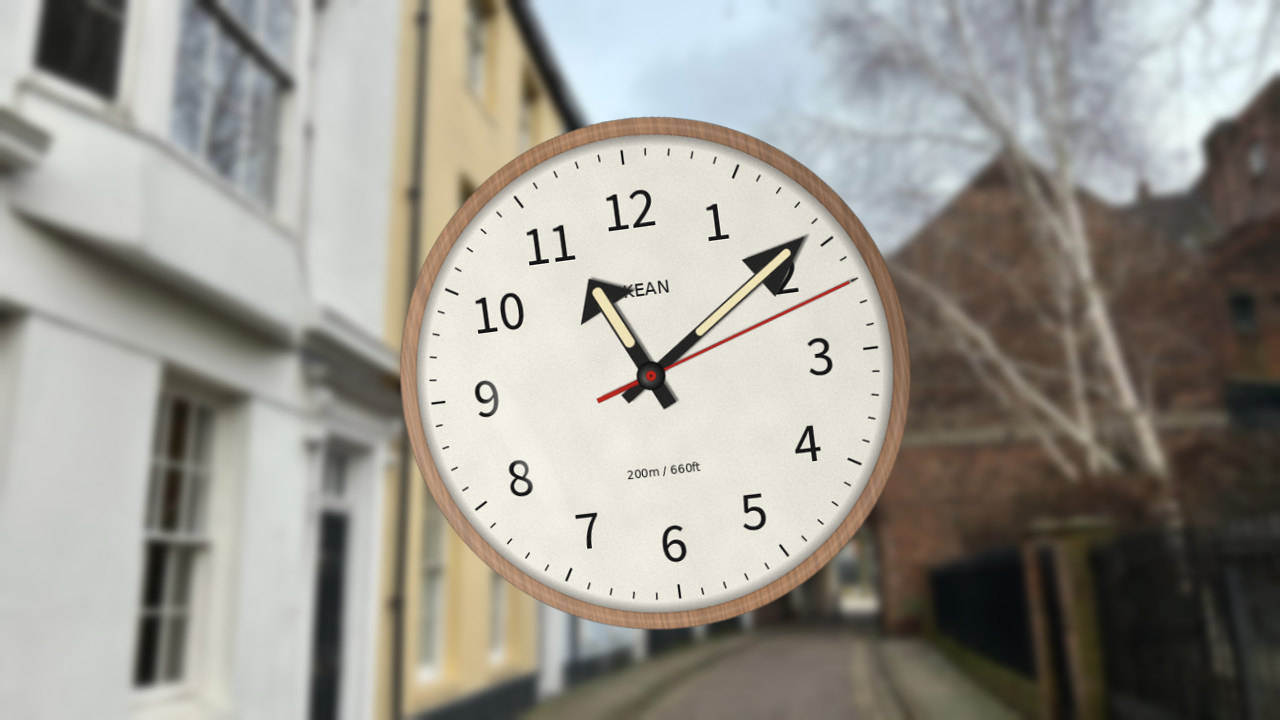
**11:09:12**
